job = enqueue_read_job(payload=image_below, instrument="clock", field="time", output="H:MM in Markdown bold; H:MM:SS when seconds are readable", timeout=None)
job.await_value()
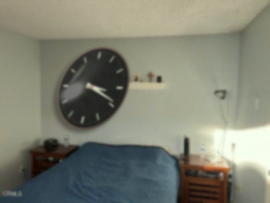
**3:19**
